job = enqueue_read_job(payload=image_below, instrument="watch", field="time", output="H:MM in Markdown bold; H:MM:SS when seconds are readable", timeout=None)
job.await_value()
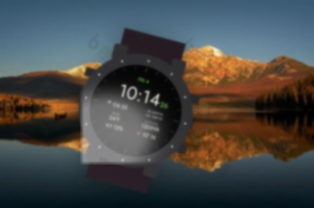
**10:14**
